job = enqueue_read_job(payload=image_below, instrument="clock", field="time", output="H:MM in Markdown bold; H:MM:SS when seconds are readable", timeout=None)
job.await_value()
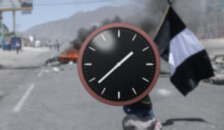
**1:38**
